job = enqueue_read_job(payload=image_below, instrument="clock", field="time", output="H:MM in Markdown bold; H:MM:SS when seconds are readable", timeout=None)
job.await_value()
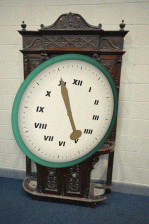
**4:55**
